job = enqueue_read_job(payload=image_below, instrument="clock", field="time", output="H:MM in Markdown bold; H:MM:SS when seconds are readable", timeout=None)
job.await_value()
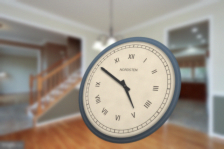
**4:50**
